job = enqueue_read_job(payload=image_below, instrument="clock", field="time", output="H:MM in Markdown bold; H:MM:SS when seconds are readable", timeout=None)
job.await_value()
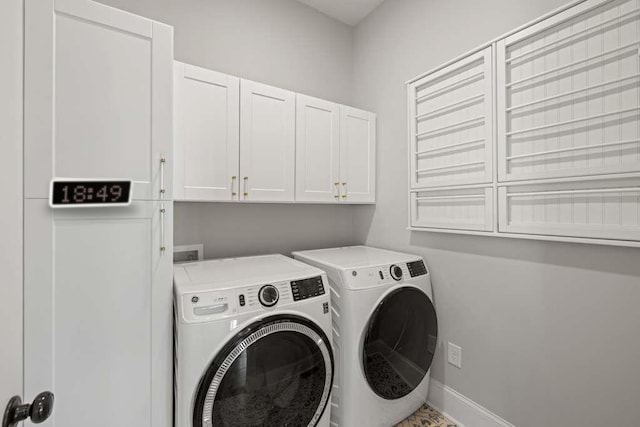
**18:49**
